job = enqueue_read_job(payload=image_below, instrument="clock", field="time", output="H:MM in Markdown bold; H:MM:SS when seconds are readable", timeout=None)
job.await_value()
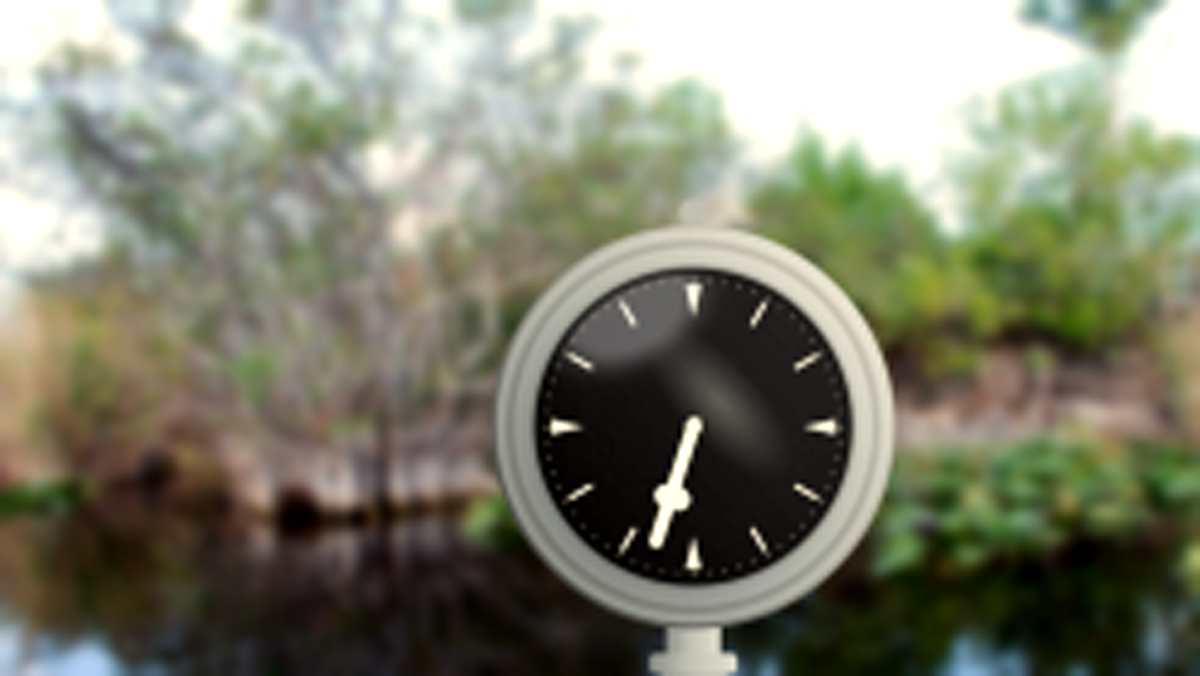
**6:33**
